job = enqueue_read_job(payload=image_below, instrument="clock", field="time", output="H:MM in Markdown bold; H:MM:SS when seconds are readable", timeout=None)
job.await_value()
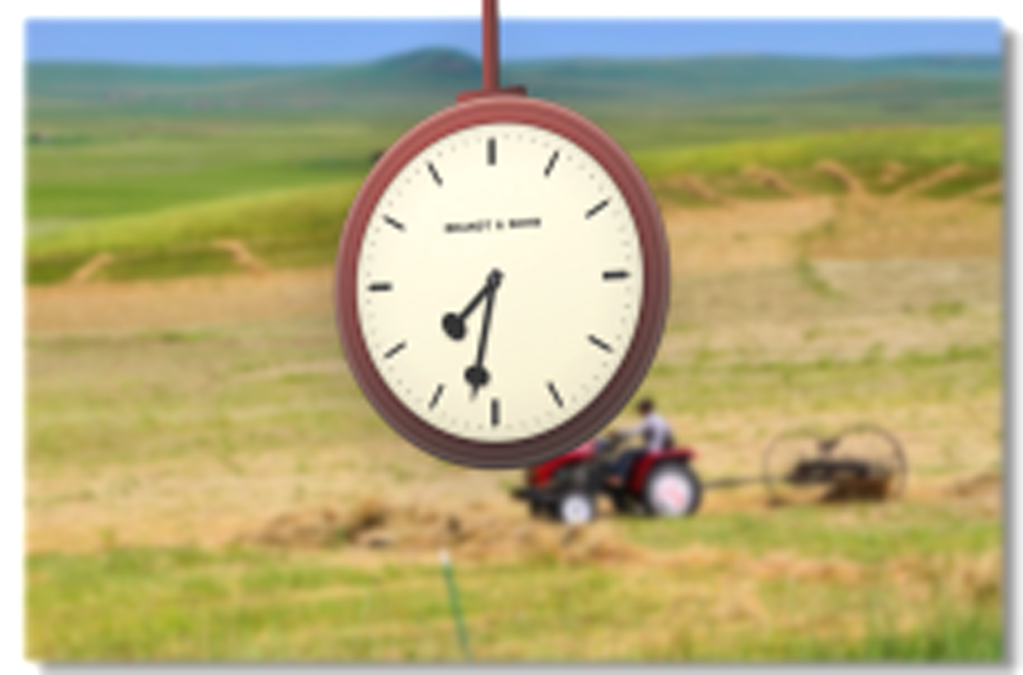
**7:32**
